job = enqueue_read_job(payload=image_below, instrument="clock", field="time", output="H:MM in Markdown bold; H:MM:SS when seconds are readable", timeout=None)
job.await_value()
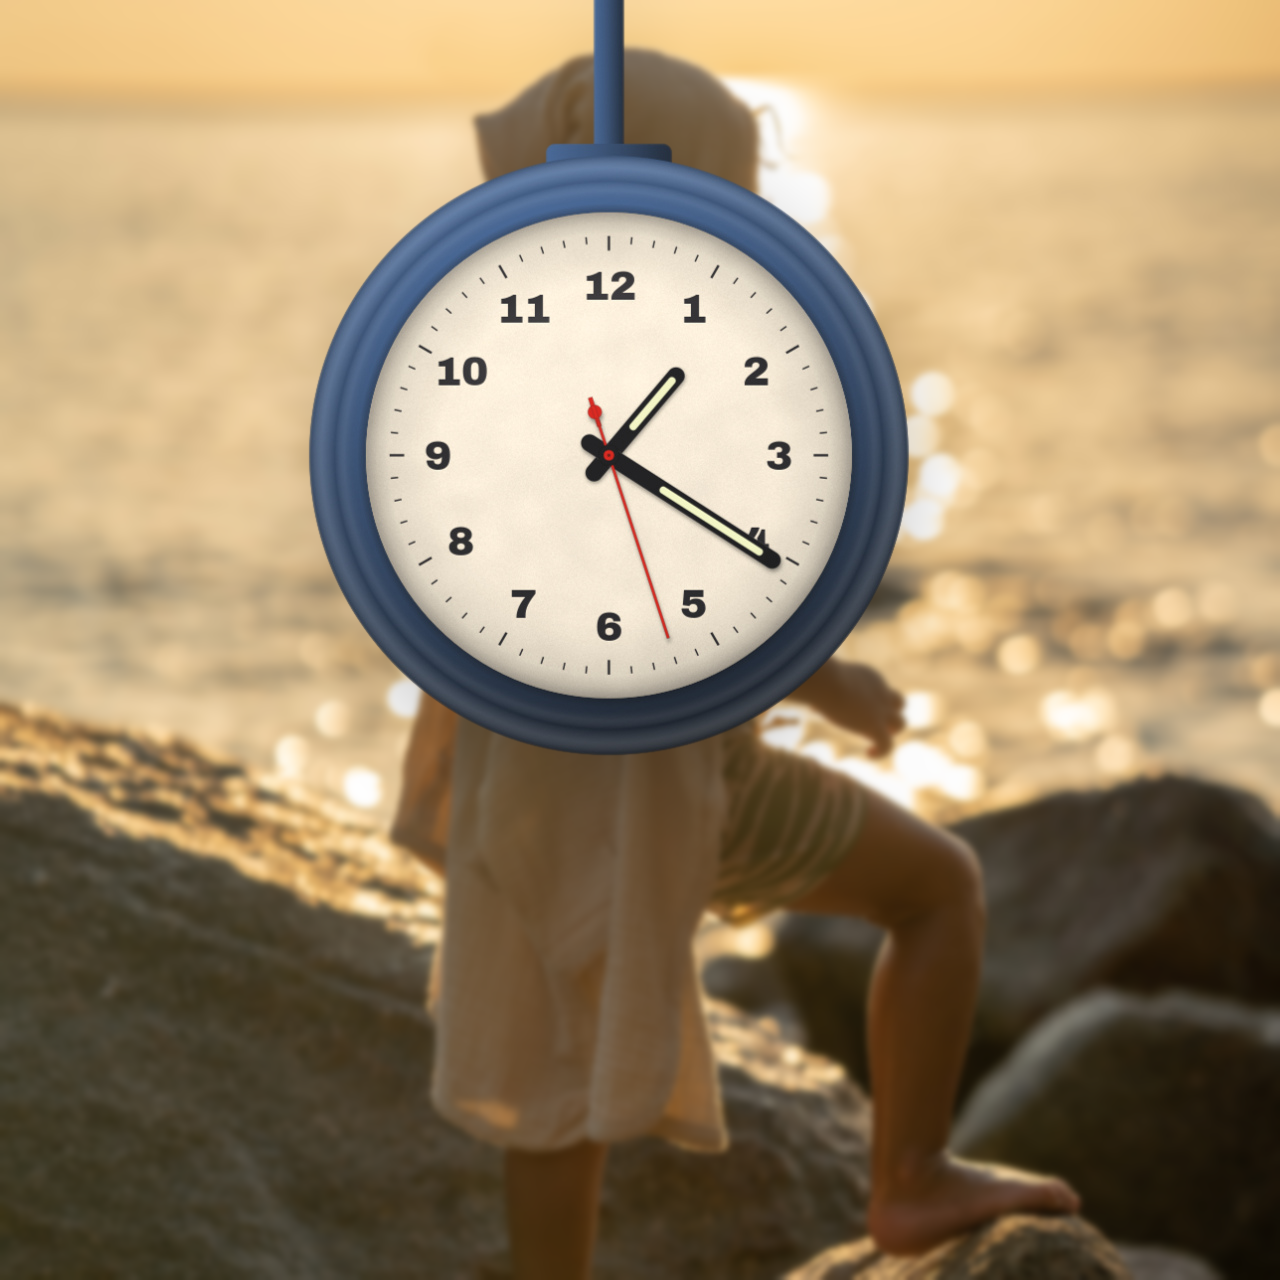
**1:20:27**
